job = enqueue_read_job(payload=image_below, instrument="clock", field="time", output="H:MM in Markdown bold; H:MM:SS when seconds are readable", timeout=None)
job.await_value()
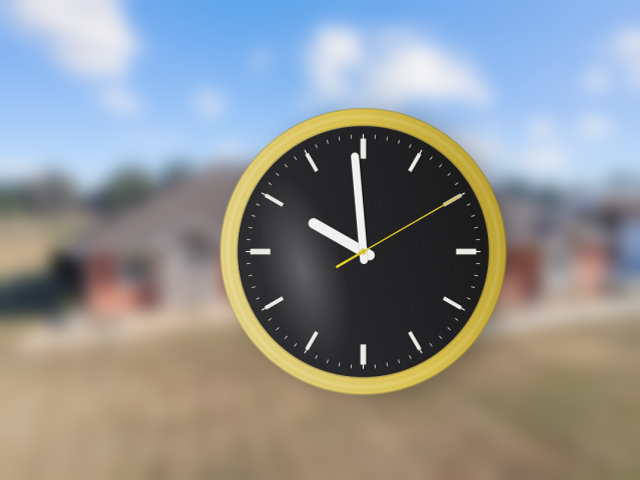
**9:59:10**
